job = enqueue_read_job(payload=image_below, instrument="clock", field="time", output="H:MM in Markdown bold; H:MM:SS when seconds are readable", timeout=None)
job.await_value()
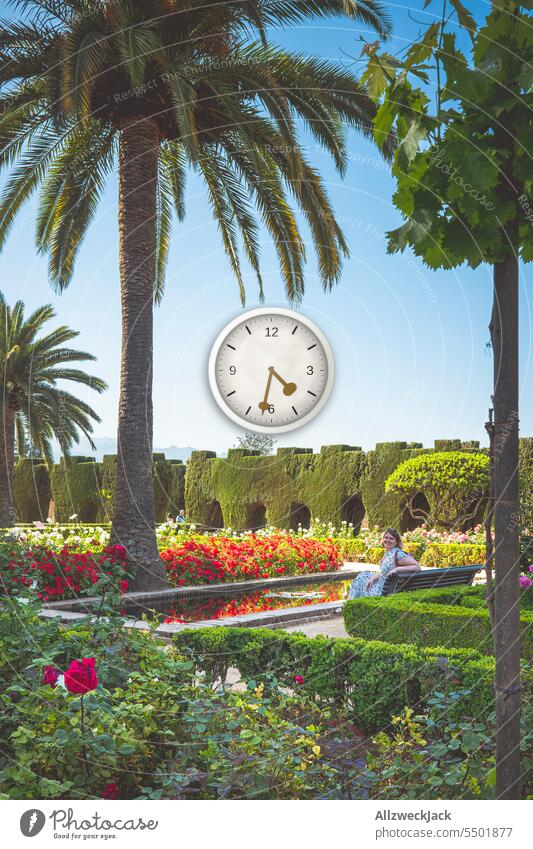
**4:32**
